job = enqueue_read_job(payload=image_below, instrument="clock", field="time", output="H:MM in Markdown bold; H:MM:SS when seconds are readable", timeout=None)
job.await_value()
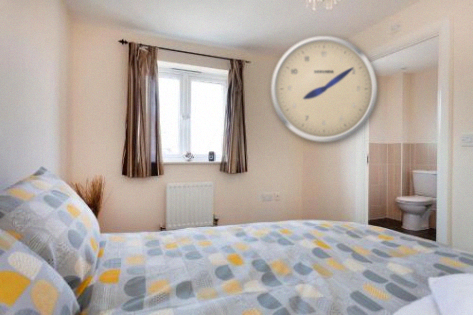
**8:09**
